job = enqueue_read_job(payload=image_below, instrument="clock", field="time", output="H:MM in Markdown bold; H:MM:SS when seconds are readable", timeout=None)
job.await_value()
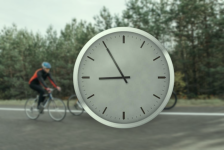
**8:55**
